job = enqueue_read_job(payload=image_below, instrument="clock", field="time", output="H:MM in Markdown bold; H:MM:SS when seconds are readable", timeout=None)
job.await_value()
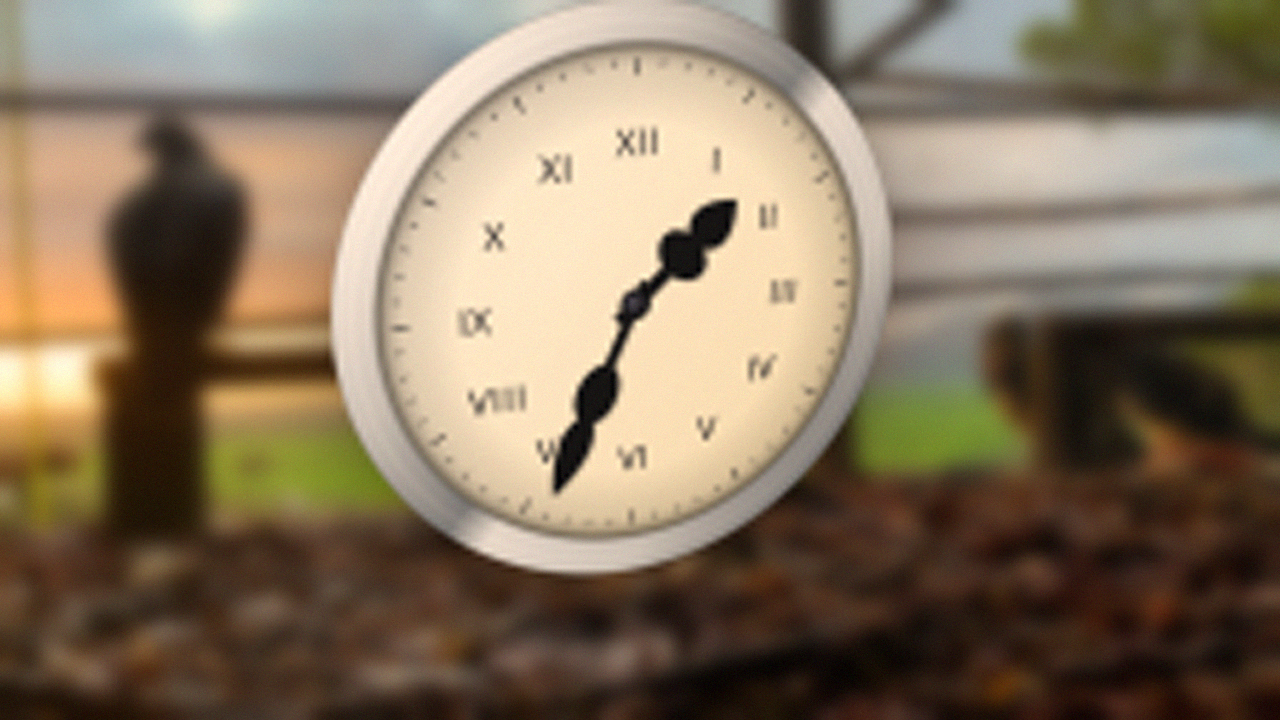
**1:34**
